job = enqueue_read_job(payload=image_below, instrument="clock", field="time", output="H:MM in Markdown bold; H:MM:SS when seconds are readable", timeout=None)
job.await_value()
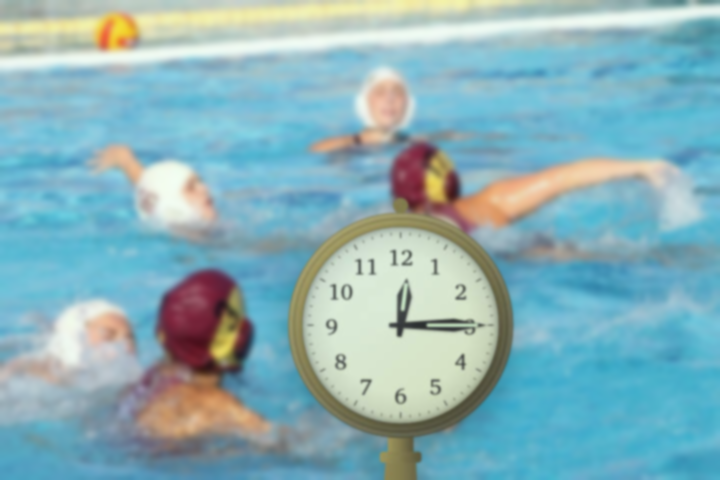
**12:15**
